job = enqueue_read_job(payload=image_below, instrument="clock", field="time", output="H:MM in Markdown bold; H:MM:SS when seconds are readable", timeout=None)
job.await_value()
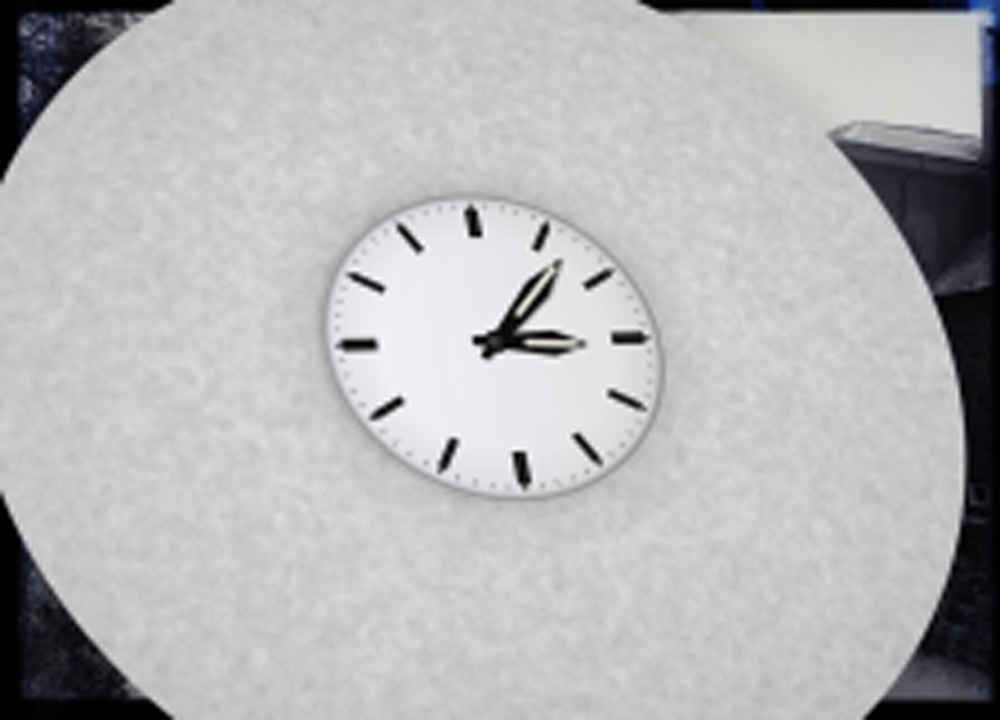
**3:07**
